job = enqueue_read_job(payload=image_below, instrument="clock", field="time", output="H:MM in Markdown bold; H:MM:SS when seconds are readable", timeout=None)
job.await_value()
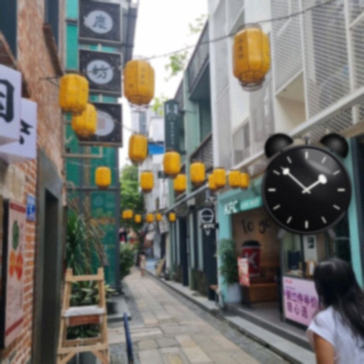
**1:52**
